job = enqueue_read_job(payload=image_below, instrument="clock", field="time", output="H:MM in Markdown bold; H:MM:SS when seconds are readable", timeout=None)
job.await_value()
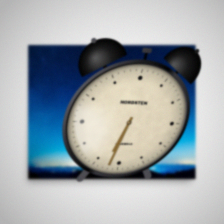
**6:32**
